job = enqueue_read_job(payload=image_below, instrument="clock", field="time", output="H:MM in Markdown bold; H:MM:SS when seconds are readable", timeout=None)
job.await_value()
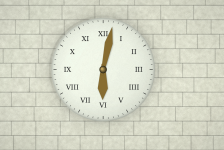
**6:02**
